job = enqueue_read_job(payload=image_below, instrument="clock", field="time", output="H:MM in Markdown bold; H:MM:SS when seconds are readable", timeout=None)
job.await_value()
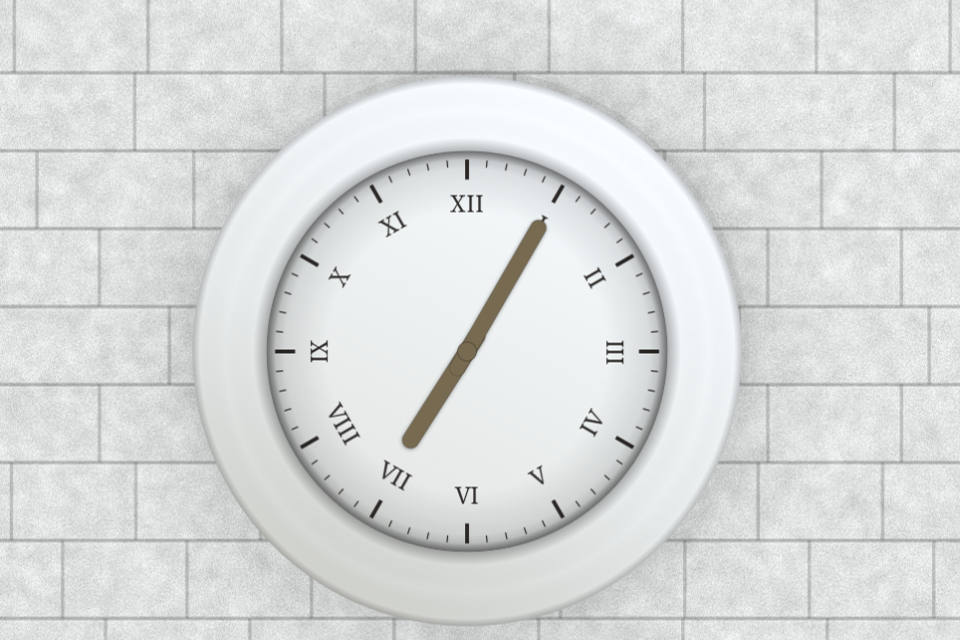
**7:05**
